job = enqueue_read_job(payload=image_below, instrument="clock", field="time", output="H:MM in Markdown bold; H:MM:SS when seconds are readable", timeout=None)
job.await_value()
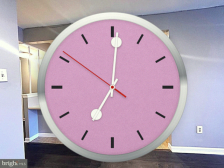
**7:00:51**
